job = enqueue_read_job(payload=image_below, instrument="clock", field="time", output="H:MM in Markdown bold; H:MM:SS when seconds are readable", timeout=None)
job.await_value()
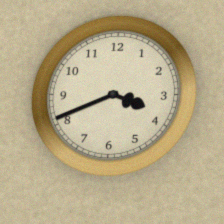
**3:41**
